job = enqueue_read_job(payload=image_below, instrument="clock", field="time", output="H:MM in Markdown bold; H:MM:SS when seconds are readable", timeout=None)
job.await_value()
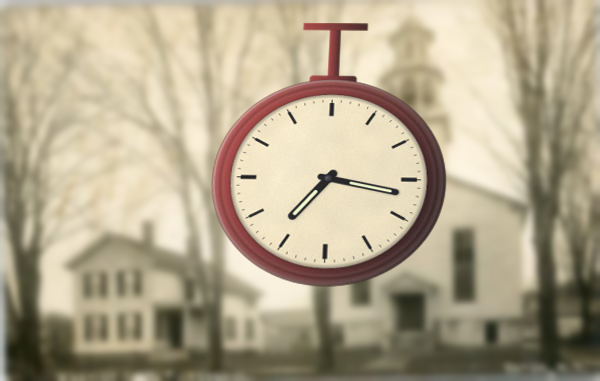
**7:17**
